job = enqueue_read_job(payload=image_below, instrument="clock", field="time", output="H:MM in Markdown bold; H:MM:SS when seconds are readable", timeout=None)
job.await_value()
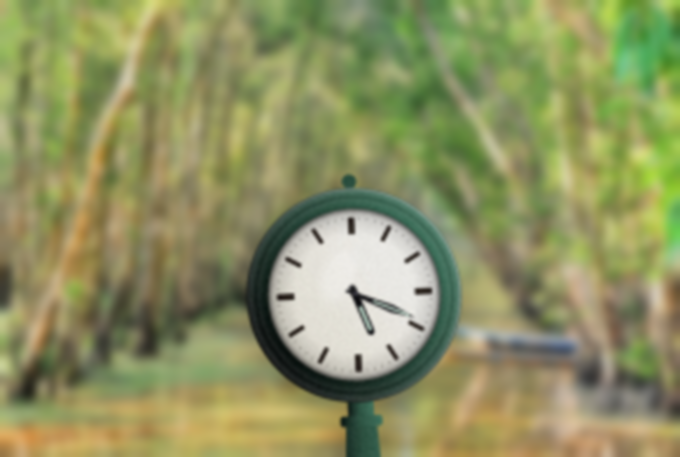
**5:19**
